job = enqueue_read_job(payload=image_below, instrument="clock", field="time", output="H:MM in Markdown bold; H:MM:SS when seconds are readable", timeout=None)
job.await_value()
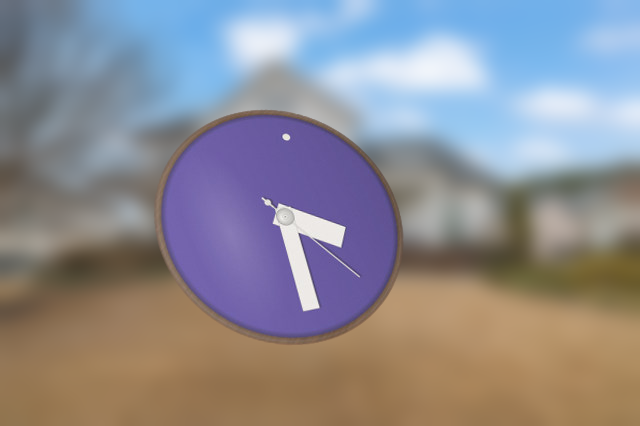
**3:27:21**
